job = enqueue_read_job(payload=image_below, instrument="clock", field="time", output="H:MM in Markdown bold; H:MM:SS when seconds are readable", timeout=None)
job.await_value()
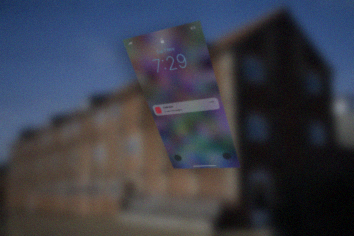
**7:29**
